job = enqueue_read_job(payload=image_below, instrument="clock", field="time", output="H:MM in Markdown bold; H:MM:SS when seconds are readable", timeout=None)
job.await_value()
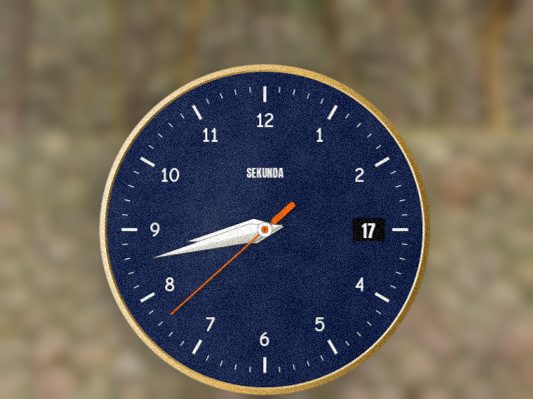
**8:42:38**
